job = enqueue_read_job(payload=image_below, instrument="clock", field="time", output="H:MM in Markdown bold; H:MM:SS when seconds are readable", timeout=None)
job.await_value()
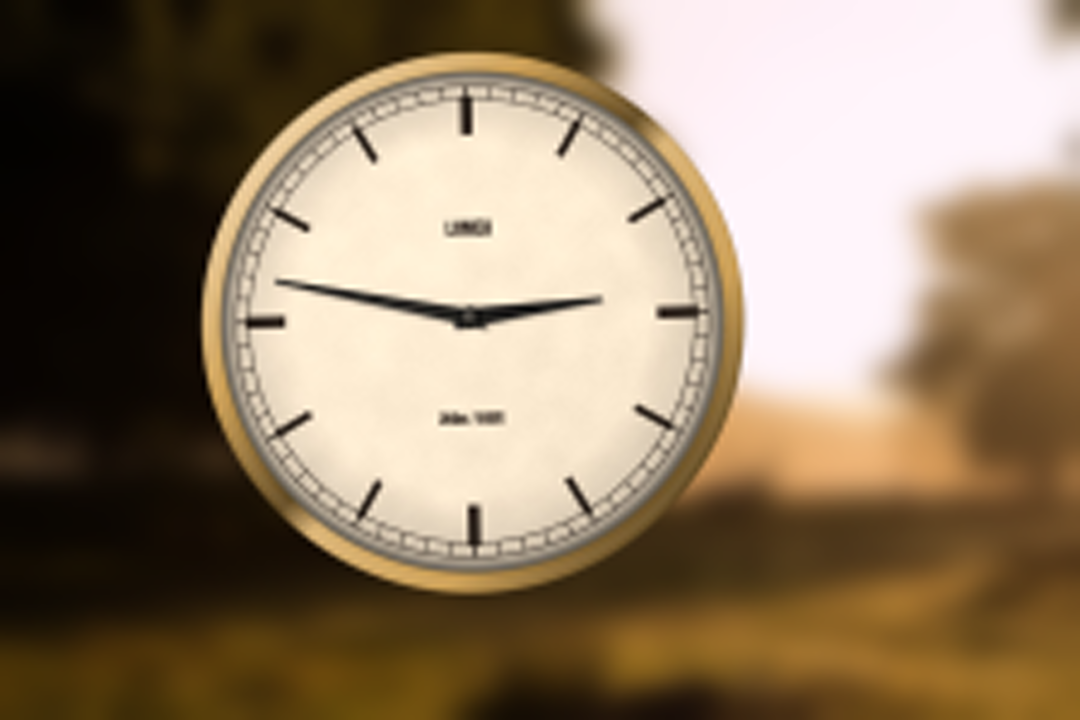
**2:47**
